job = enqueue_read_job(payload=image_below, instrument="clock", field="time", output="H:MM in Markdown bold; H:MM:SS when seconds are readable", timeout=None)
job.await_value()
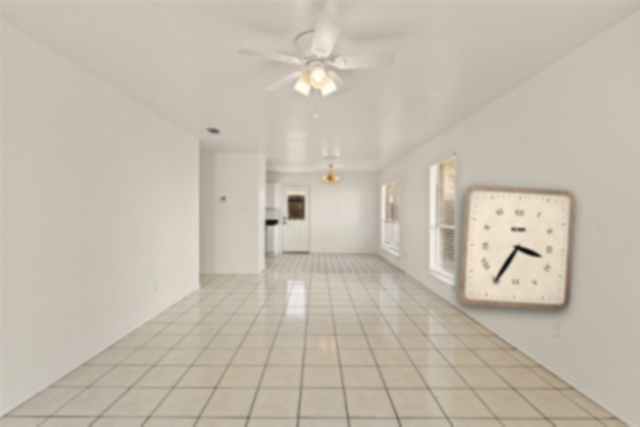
**3:35**
